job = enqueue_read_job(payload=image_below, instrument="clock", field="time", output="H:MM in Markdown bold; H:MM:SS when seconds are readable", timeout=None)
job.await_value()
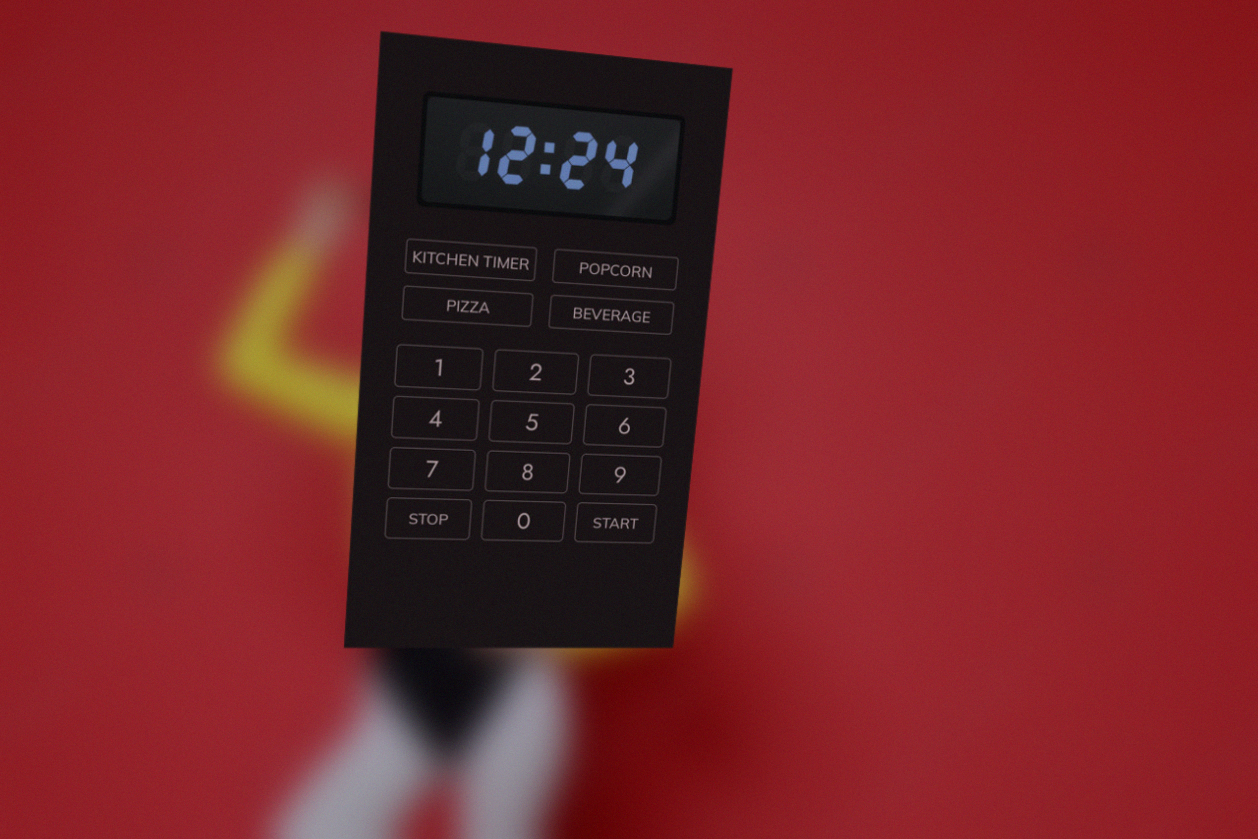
**12:24**
